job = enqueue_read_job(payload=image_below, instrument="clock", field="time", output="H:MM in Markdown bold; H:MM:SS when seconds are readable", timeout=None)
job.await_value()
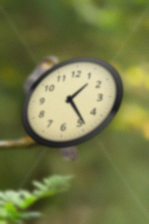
**1:24**
